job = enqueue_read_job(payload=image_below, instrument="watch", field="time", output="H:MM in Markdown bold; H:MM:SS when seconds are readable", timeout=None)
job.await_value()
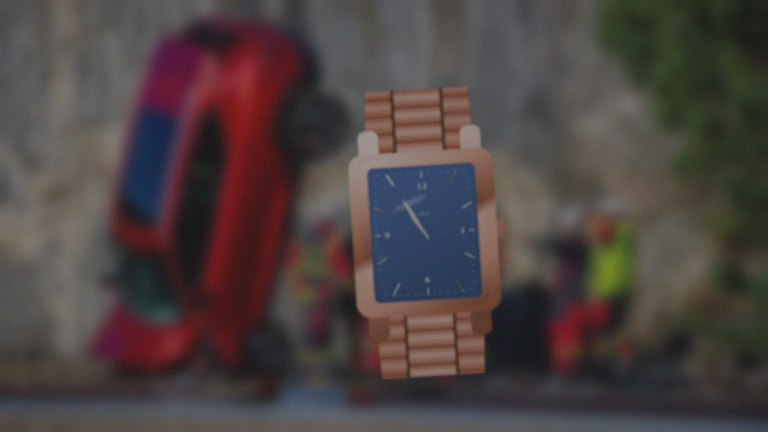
**10:55**
